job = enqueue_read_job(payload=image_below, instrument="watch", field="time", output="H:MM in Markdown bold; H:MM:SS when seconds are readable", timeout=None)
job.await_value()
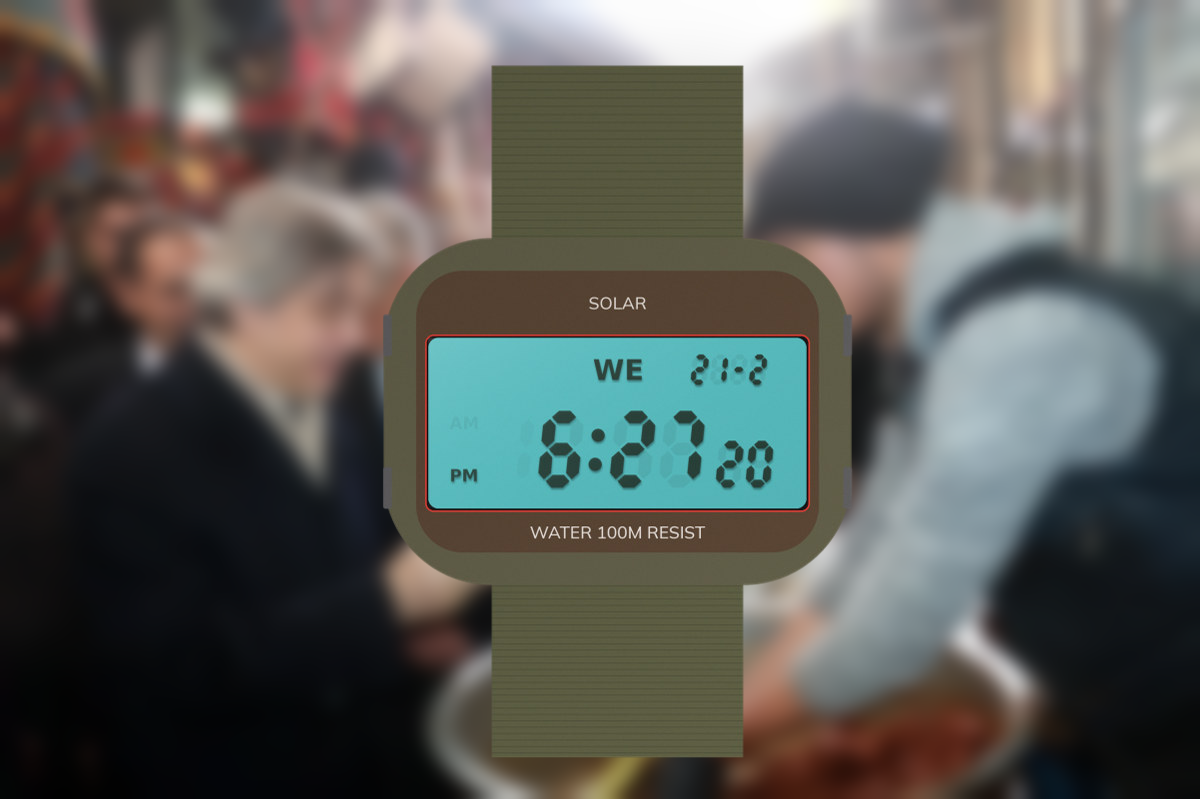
**6:27:20**
